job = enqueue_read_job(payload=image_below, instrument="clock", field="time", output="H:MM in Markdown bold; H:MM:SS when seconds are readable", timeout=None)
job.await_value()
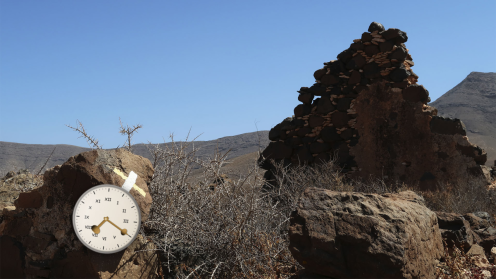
**7:20**
